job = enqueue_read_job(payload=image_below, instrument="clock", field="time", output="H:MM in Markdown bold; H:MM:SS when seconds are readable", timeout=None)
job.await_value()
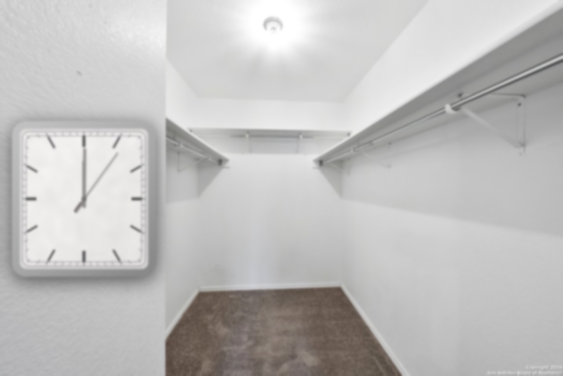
**12:00:06**
